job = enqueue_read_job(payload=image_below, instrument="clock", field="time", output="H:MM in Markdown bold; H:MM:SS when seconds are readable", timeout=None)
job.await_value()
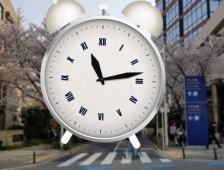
**11:13**
